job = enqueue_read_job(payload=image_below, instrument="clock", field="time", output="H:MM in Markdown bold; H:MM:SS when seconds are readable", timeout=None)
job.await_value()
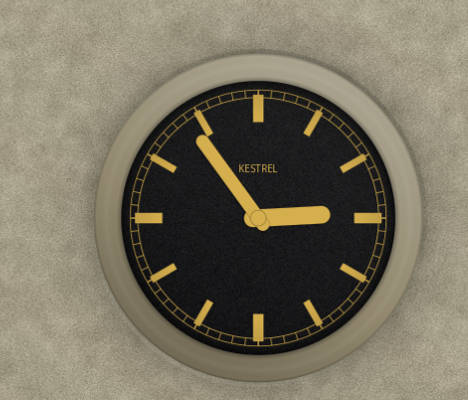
**2:54**
